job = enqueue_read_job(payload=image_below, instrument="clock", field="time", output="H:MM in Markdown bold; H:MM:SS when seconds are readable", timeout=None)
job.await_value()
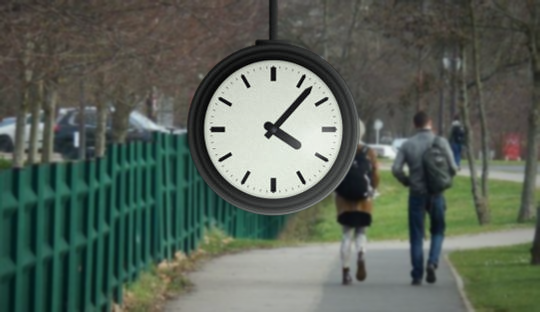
**4:07**
